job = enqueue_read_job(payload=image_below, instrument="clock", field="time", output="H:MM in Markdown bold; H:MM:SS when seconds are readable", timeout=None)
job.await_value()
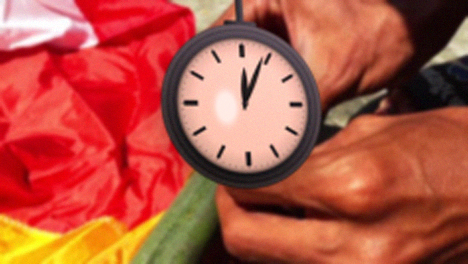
**12:04**
